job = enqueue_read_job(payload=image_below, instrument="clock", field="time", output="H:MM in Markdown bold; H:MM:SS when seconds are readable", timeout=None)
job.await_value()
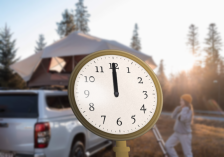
**12:00**
